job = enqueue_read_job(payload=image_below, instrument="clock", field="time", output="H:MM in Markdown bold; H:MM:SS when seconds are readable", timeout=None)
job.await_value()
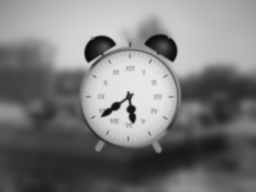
**5:39**
